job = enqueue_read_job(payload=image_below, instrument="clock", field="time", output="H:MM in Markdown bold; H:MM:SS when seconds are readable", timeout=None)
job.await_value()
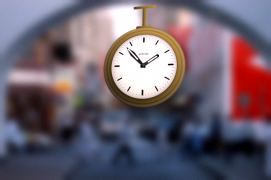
**1:53**
